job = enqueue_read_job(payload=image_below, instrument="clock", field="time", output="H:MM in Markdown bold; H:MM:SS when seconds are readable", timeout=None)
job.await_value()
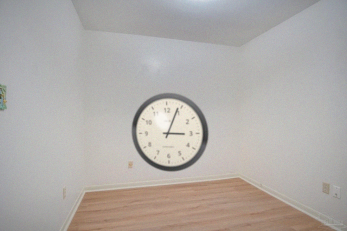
**3:04**
